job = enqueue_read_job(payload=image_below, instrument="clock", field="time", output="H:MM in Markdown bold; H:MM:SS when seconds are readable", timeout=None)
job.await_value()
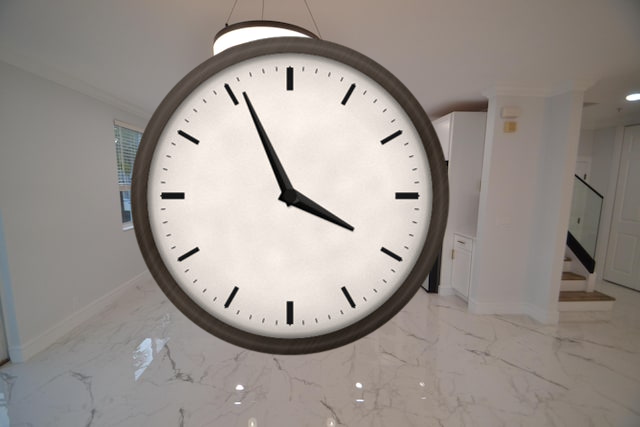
**3:56**
